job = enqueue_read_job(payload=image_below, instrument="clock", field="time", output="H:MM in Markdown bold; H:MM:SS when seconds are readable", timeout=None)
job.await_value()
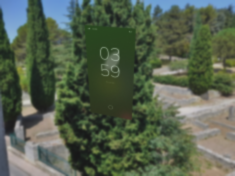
**3:59**
